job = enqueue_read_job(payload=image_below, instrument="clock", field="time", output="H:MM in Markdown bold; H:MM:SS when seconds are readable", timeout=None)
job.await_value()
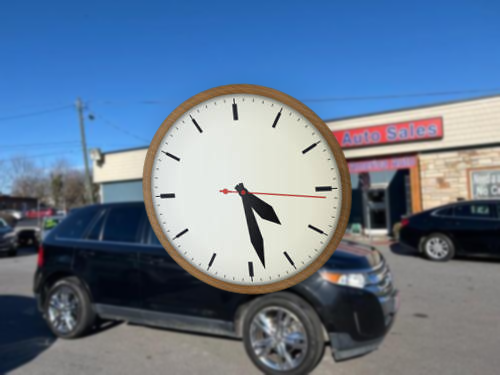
**4:28:16**
